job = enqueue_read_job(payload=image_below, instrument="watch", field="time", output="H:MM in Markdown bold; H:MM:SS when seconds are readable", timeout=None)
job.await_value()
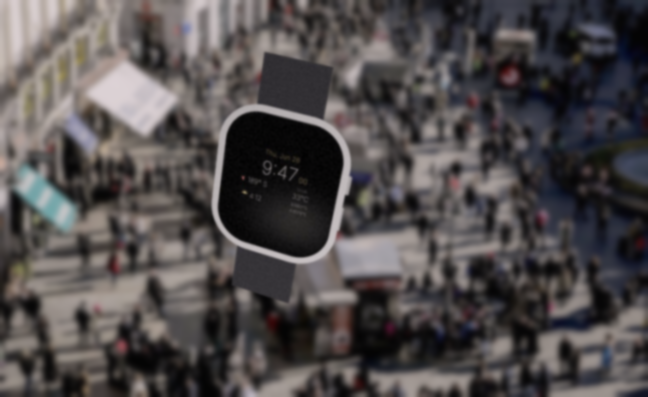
**9:47**
